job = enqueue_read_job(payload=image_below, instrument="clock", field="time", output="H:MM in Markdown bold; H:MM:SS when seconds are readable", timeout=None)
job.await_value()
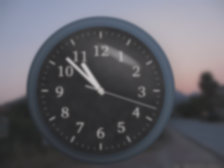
**10:52:18**
